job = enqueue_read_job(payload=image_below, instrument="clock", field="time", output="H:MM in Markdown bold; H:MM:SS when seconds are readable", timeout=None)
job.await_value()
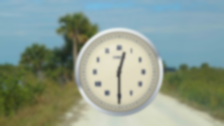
**12:30**
